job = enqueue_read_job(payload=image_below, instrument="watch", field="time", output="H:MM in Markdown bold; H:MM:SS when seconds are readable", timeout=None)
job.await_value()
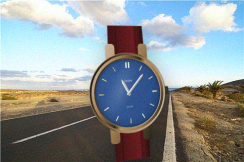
**11:07**
